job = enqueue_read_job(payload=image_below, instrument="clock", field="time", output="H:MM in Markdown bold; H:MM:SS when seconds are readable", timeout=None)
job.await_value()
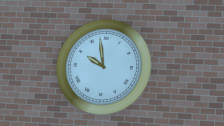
**9:58**
